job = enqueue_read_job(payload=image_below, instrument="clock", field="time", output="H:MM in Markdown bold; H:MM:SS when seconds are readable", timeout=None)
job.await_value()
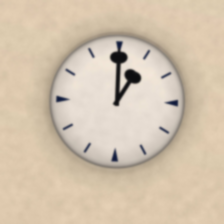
**1:00**
